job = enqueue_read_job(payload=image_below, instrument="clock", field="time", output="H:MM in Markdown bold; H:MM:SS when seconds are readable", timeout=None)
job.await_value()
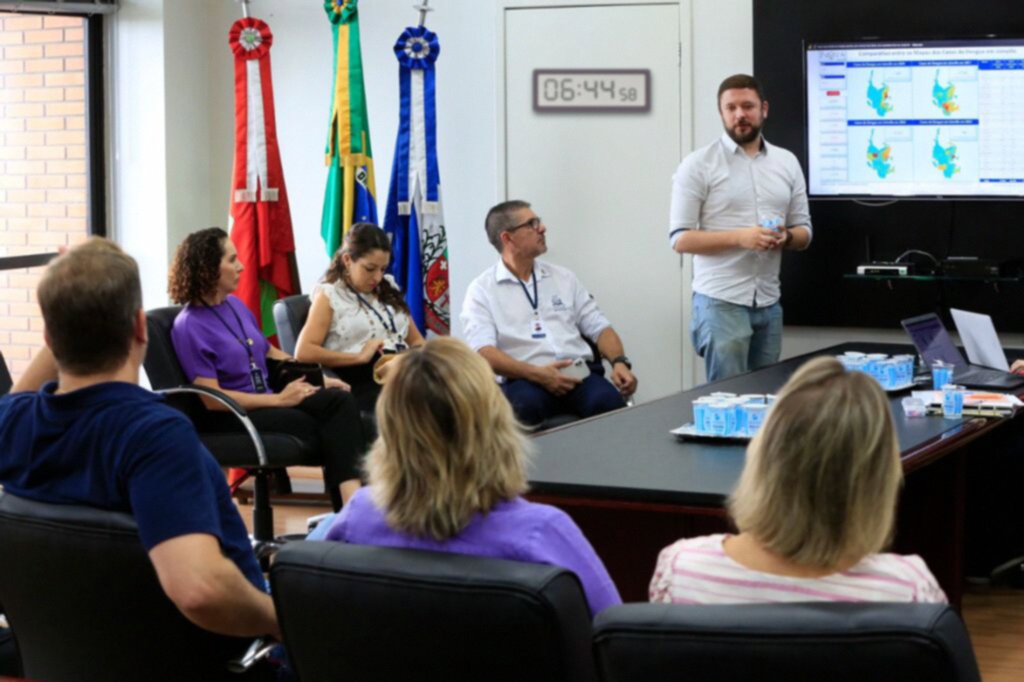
**6:44**
